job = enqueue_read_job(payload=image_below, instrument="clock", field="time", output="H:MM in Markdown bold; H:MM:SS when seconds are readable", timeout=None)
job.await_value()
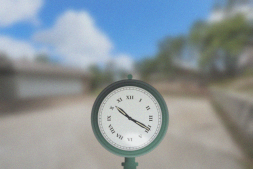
**10:20**
